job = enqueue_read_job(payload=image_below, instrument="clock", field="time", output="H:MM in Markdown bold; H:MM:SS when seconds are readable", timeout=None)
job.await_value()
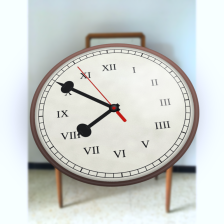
**7:50:55**
